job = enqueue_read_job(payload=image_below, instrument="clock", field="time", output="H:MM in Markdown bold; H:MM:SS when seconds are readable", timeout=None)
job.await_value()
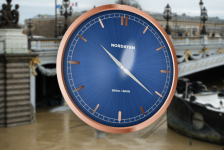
**10:21**
